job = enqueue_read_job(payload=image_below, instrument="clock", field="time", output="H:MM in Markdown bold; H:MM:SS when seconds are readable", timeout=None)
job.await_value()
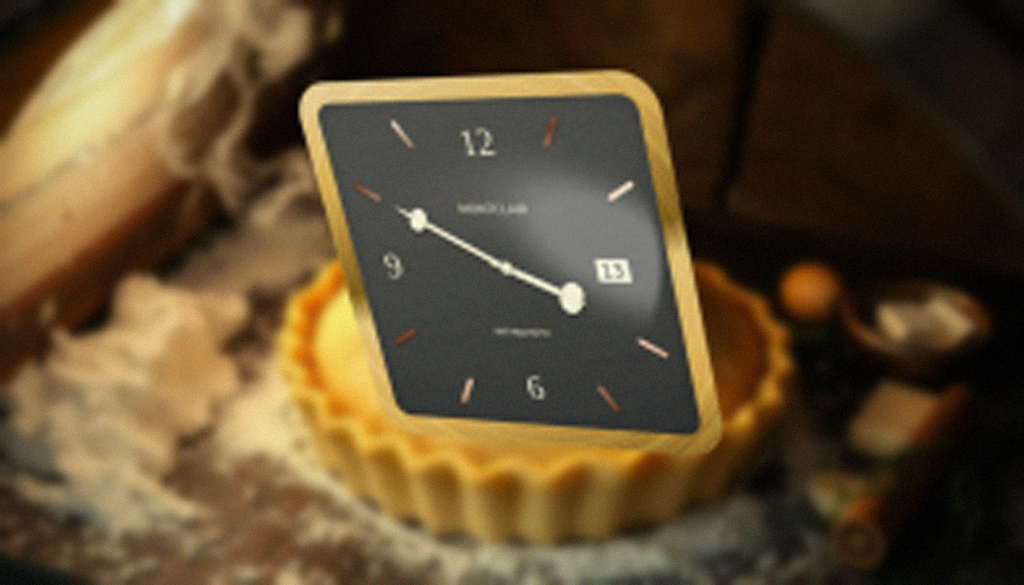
**3:50**
